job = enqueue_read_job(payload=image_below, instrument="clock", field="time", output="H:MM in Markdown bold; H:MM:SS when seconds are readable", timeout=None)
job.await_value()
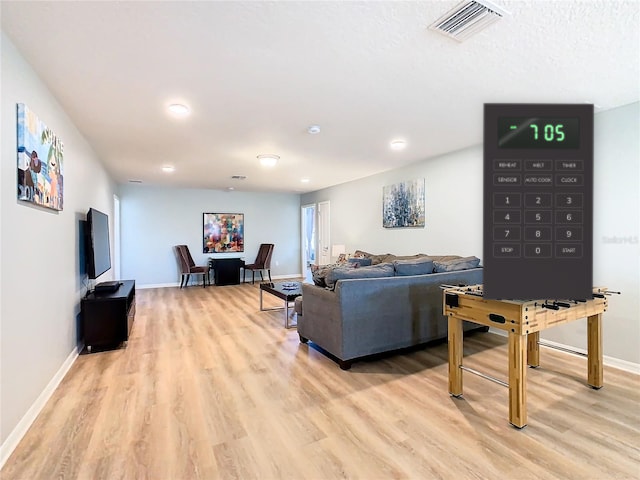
**7:05**
